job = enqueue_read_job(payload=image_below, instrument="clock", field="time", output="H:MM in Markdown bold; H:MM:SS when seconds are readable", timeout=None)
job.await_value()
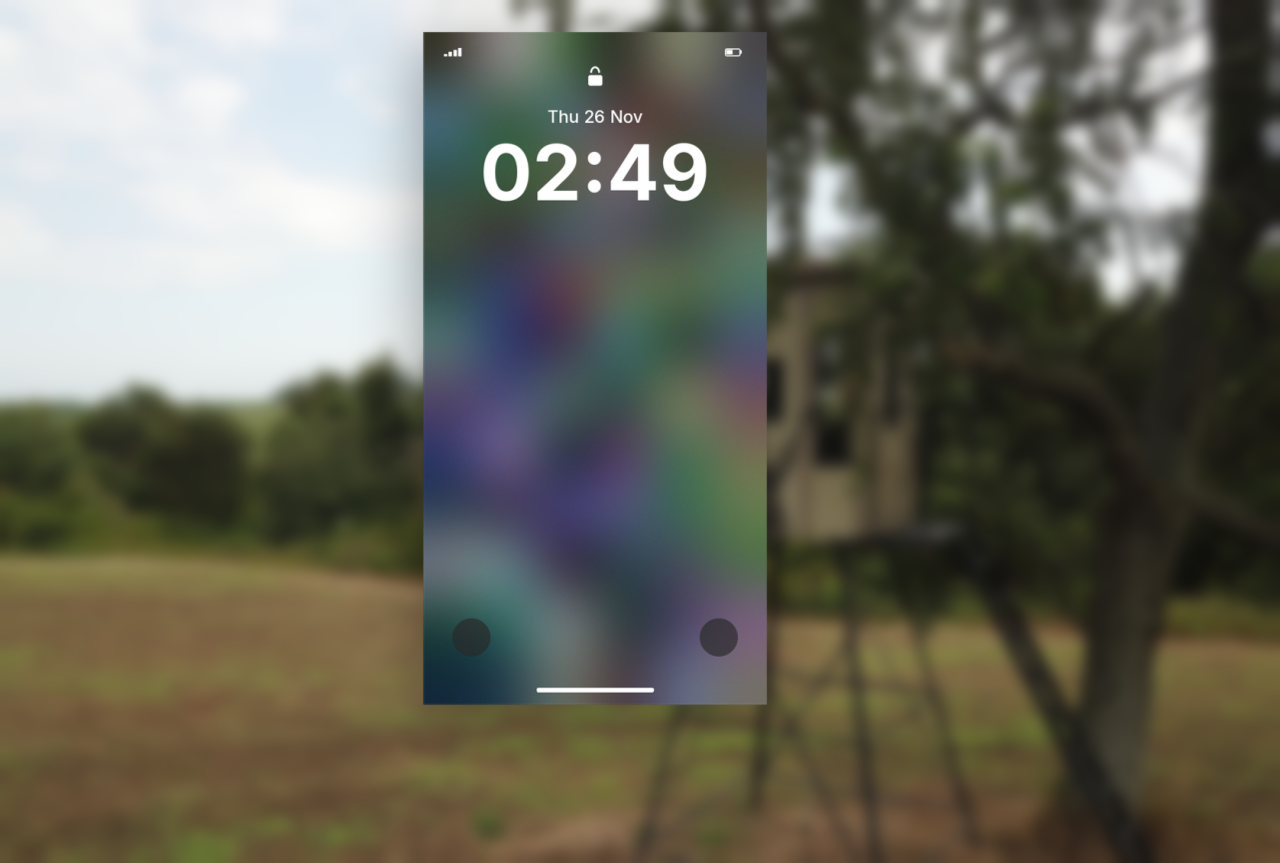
**2:49**
